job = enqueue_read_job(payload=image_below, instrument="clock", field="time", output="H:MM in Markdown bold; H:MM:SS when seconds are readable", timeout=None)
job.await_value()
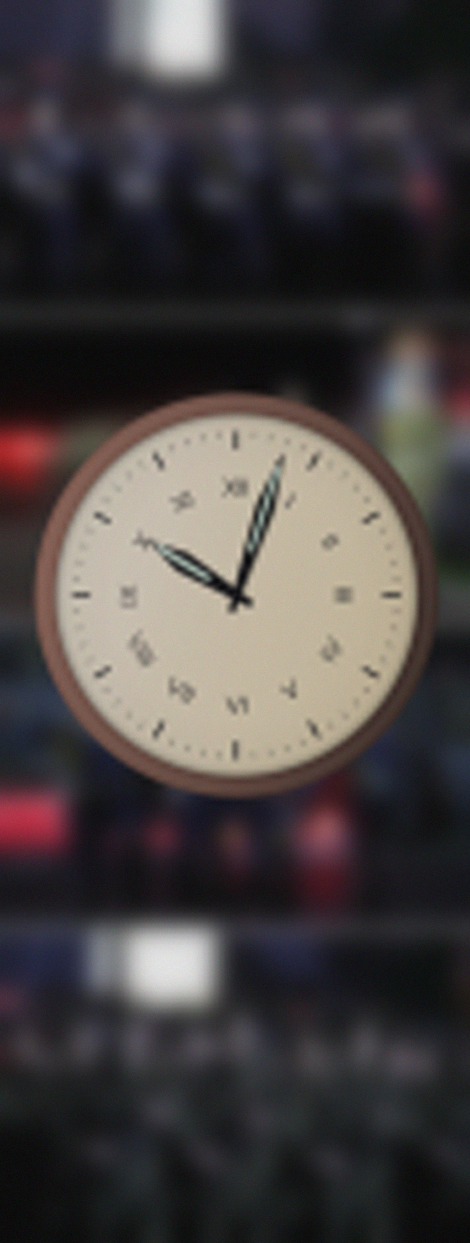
**10:03**
